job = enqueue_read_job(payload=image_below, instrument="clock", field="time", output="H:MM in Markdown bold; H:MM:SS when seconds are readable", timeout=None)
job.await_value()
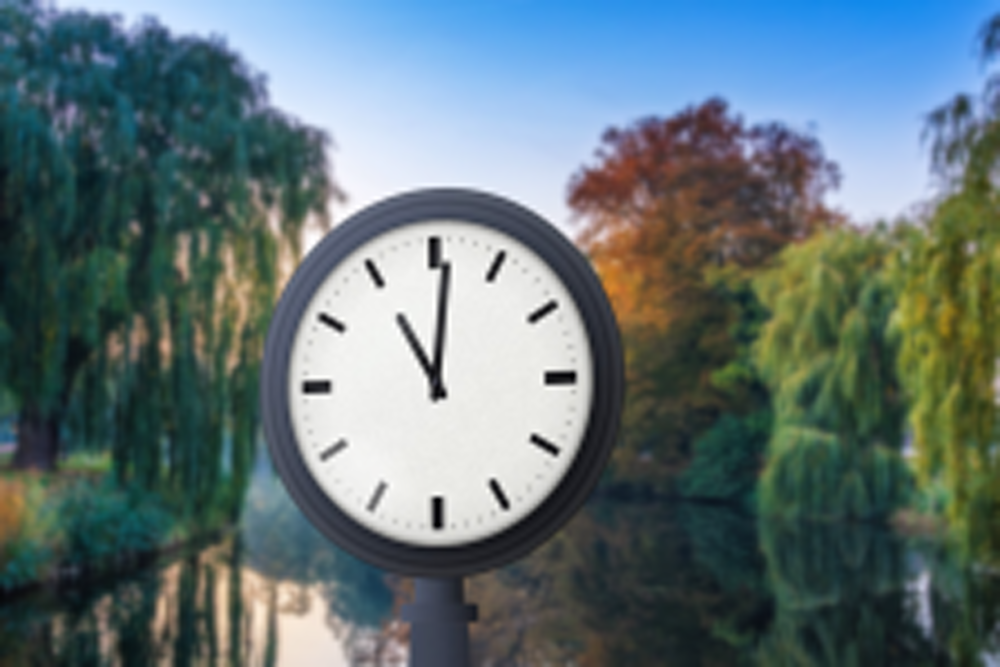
**11:01**
